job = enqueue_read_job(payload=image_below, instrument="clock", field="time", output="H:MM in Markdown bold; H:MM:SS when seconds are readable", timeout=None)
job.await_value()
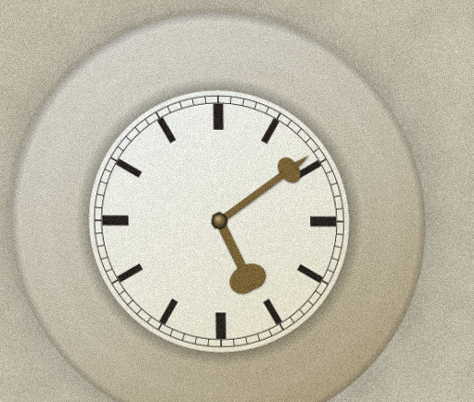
**5:09**
